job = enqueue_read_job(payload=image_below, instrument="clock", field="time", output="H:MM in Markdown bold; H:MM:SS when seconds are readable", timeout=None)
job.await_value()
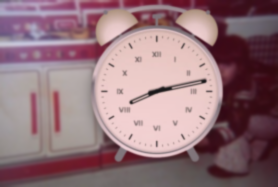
**8:13**
